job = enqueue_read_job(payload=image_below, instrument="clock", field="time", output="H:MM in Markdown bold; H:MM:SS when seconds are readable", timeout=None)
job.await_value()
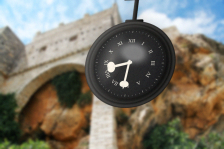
**8:31**
